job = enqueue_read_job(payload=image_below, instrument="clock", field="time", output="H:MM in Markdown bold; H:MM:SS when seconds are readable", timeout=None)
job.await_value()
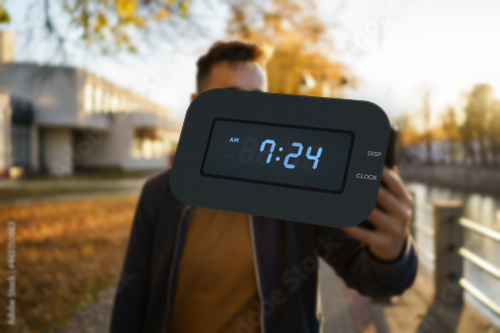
**7:24**
